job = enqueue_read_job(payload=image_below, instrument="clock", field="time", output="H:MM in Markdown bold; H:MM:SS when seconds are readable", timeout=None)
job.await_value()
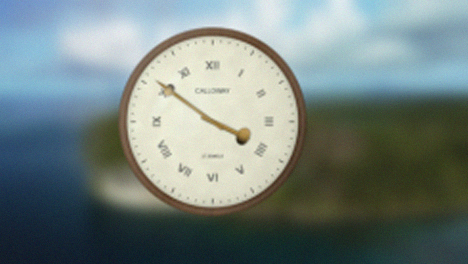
**3:51**
